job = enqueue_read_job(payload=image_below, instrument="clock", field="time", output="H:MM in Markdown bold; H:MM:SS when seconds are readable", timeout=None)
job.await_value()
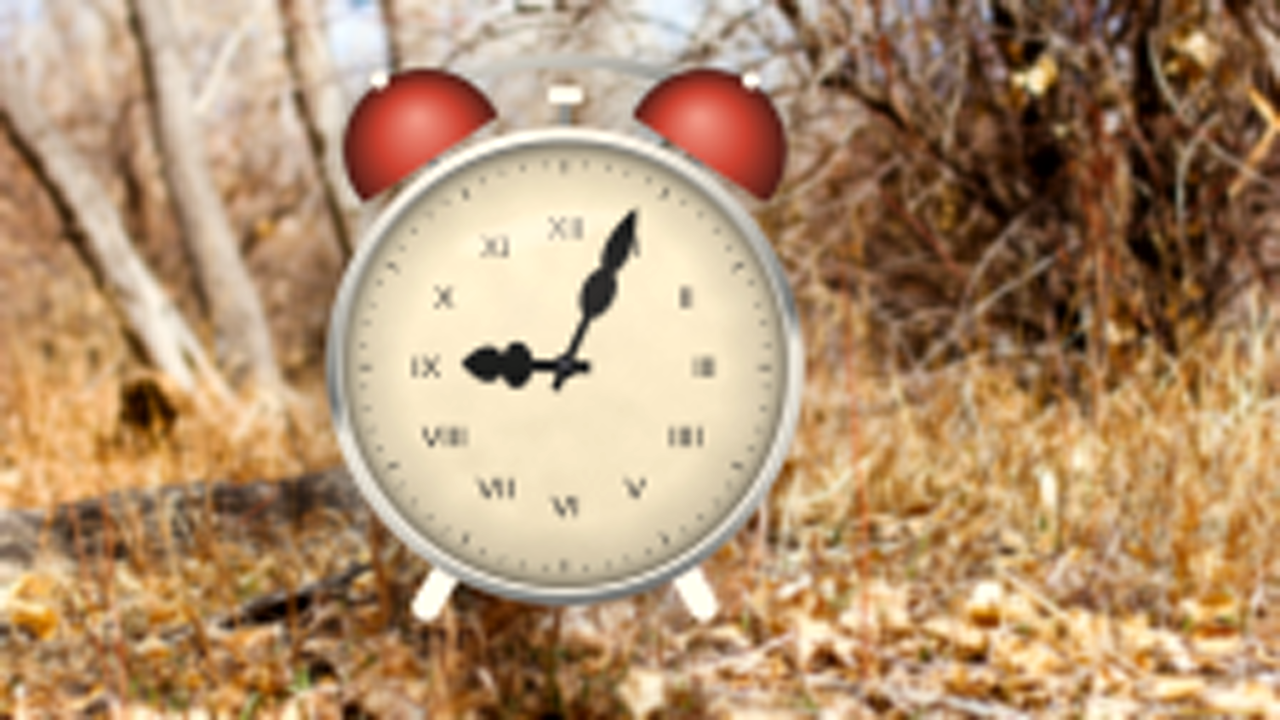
**9:04**
